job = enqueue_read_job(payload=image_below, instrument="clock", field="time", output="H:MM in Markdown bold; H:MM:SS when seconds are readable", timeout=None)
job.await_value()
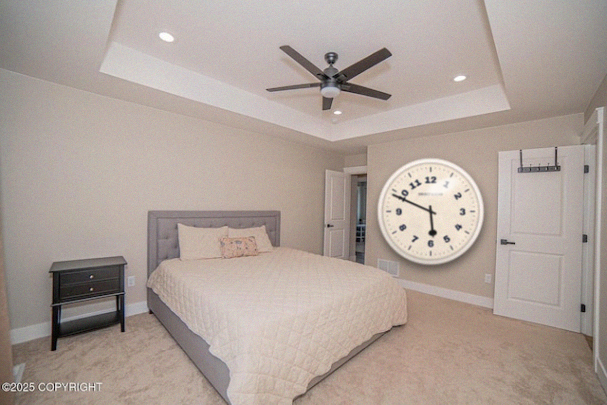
**5:49**
